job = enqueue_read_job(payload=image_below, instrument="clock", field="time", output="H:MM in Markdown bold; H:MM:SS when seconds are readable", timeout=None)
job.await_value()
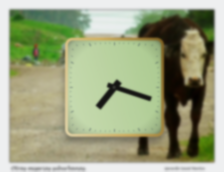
**7:18**
